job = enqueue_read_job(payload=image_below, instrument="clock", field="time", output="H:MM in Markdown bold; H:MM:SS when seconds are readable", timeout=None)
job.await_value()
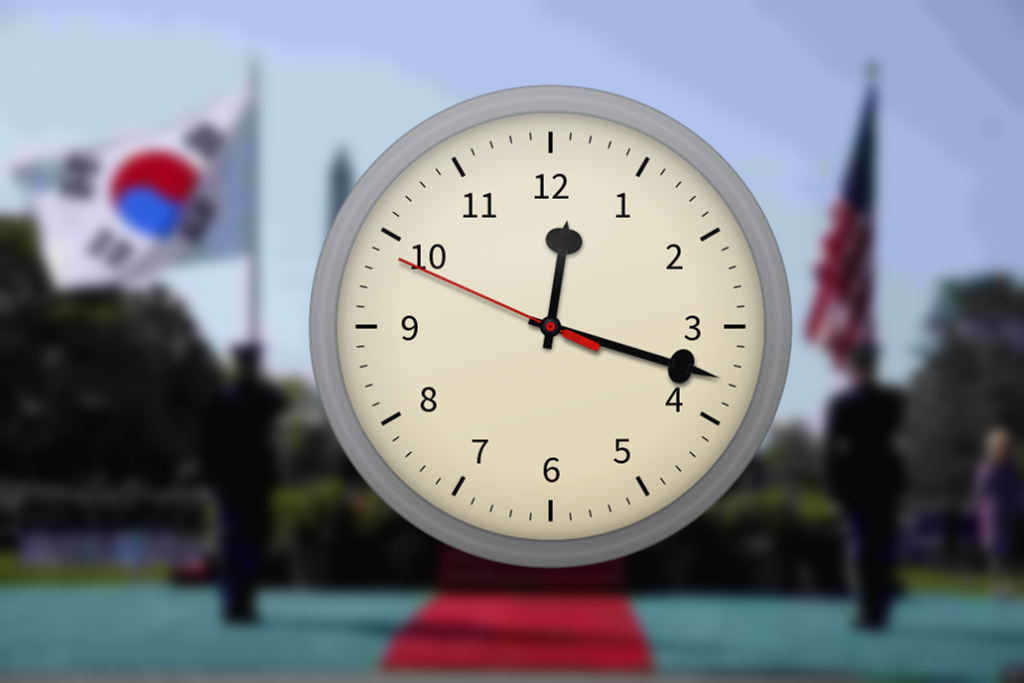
**12:17:49**
